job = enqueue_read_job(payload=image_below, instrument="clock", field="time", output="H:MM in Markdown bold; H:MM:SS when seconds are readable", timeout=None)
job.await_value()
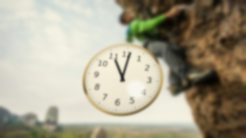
**11:01**
